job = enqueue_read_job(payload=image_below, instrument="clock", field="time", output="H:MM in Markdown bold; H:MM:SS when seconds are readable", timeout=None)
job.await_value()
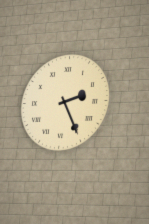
**2:25**
